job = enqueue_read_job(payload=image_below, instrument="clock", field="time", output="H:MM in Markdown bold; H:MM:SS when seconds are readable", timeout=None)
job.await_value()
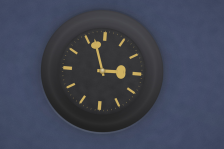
**2:57**
